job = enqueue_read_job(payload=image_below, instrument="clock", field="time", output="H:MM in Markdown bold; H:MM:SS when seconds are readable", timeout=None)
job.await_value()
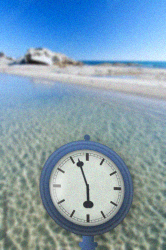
**5:57**
